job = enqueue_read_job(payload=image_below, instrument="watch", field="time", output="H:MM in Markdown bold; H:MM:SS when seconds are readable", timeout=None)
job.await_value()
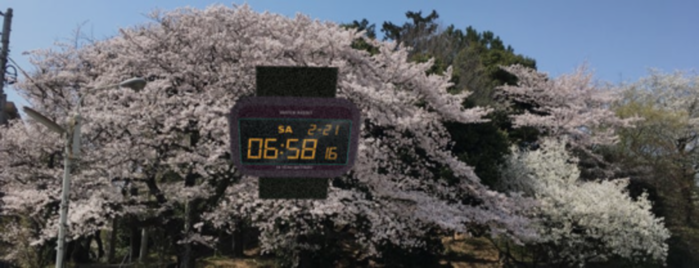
**6:58:16**
